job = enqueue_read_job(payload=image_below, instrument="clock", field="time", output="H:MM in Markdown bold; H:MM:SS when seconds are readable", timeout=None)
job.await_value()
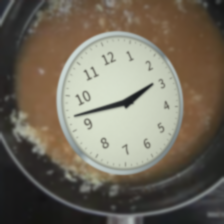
**2:47**
